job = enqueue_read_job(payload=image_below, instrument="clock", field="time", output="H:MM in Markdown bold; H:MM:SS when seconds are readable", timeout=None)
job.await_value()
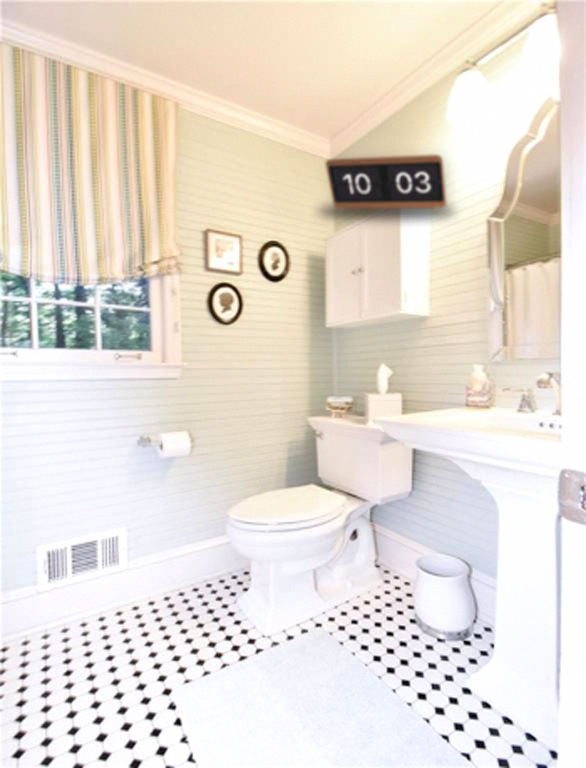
**10:03**
